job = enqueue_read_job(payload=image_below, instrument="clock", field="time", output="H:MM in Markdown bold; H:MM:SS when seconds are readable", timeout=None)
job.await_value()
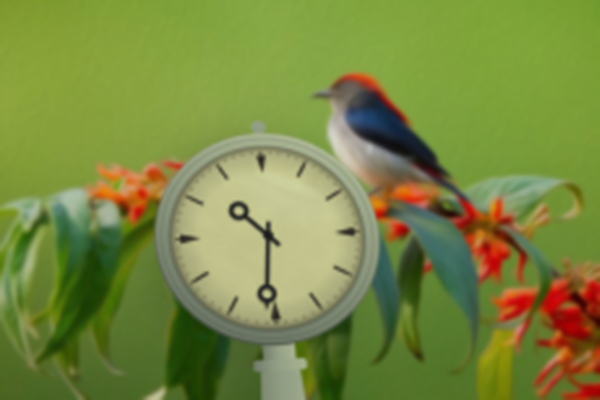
**10:31**
